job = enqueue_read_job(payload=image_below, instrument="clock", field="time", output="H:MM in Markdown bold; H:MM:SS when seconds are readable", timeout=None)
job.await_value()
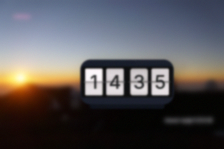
**14:35**
